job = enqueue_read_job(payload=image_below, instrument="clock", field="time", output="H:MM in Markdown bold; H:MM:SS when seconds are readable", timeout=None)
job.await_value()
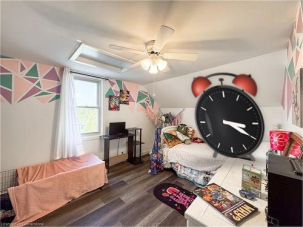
**3:20**
